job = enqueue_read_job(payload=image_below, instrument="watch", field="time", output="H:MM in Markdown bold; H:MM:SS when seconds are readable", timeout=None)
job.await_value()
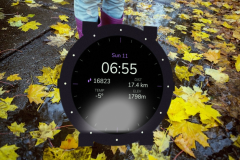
**6:55**
